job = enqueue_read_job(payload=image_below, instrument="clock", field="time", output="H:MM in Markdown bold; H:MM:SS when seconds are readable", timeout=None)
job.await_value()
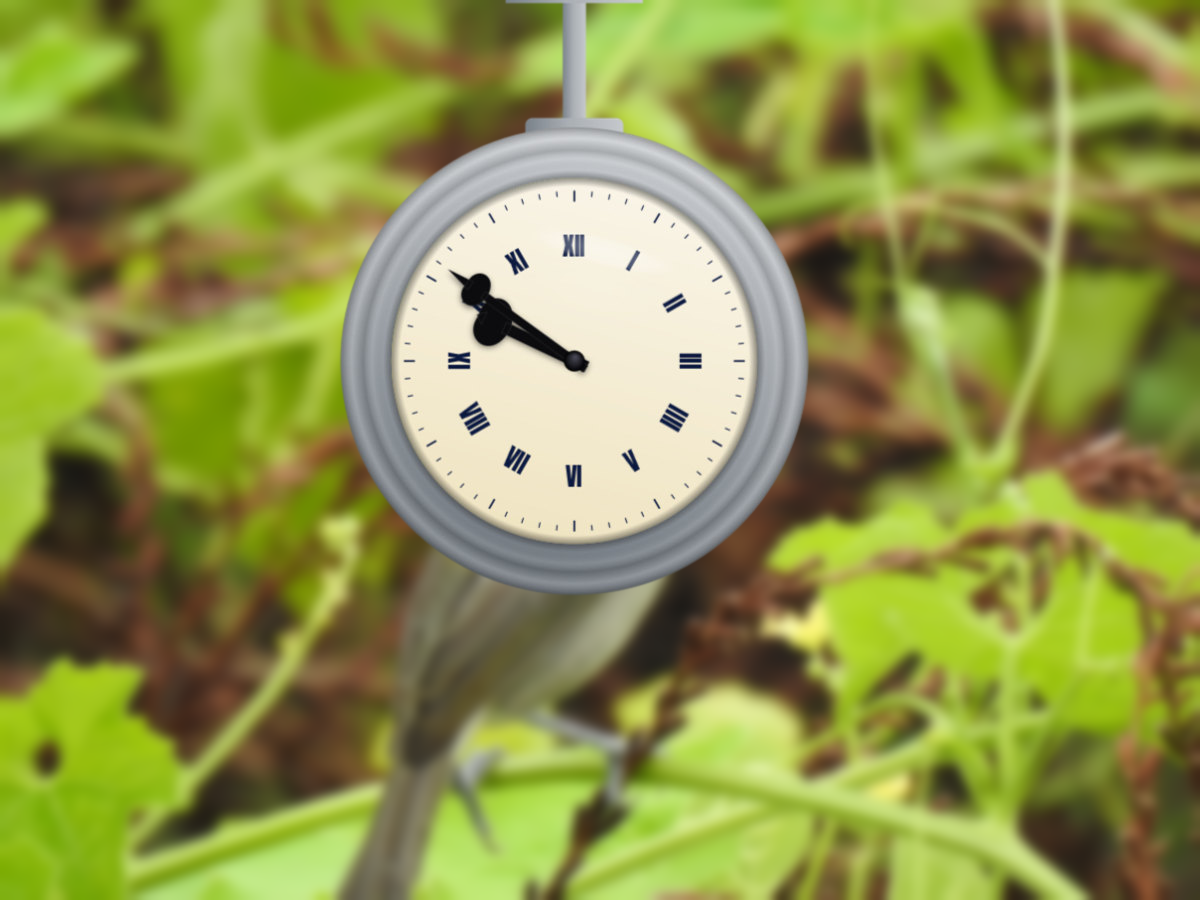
**9:51**
